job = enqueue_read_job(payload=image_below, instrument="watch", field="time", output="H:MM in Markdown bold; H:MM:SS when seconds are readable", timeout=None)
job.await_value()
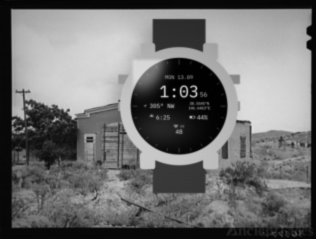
**1:03**
